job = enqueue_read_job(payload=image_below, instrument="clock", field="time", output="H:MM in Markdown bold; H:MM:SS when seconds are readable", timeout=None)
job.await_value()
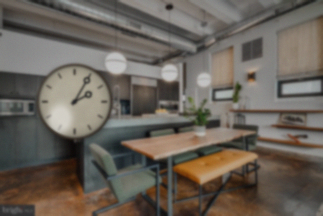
**2:05**
